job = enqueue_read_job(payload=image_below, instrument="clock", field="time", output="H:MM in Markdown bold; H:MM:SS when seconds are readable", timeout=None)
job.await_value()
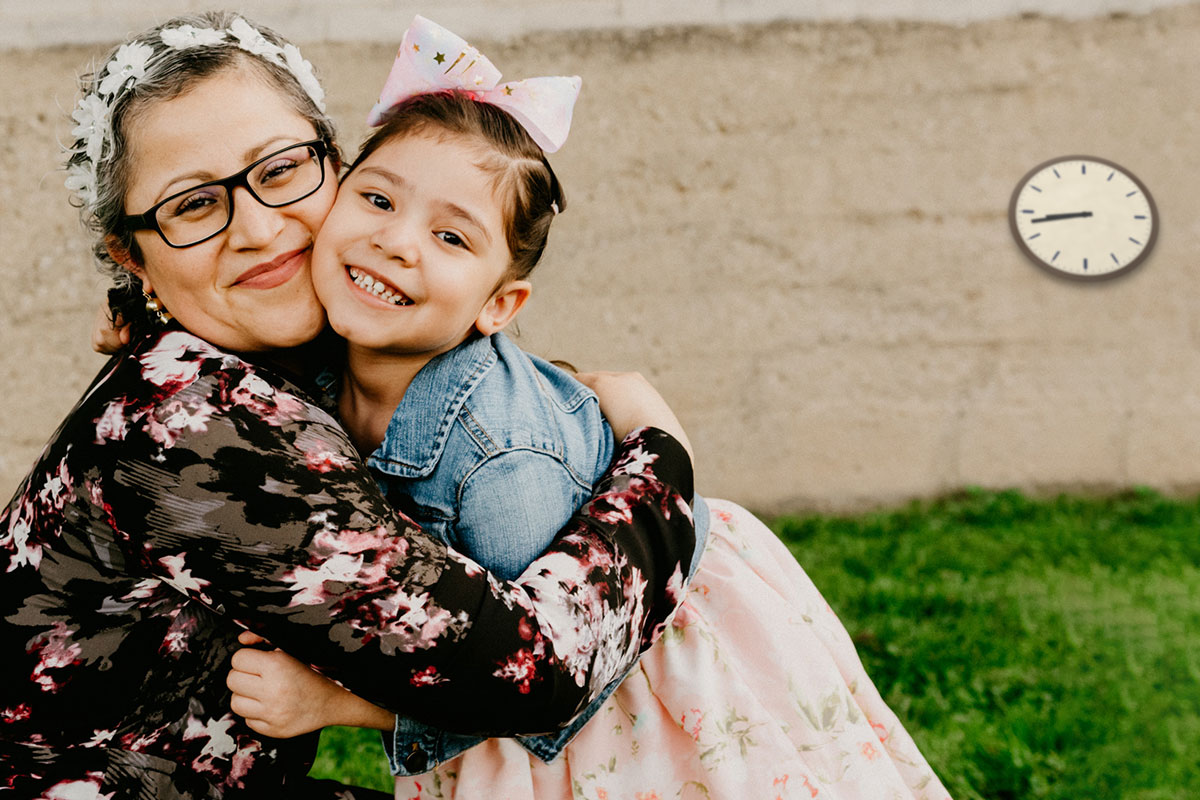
**8:43**
